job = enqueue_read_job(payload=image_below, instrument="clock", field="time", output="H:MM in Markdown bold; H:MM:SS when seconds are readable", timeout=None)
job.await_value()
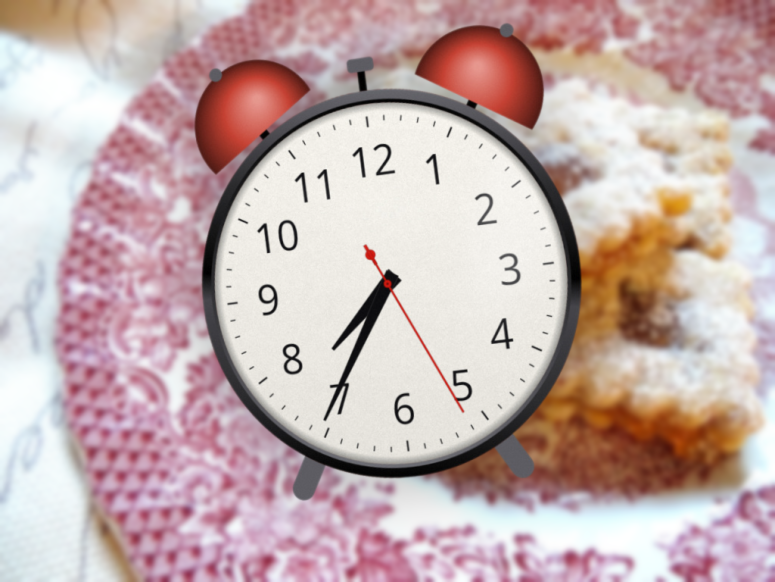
**7:35:26**
